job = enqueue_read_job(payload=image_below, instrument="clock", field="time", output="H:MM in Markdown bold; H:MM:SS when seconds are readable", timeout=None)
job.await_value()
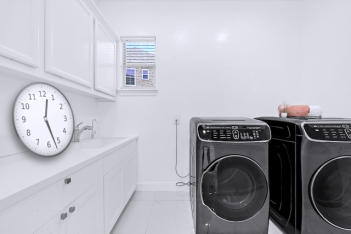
**12:27**
